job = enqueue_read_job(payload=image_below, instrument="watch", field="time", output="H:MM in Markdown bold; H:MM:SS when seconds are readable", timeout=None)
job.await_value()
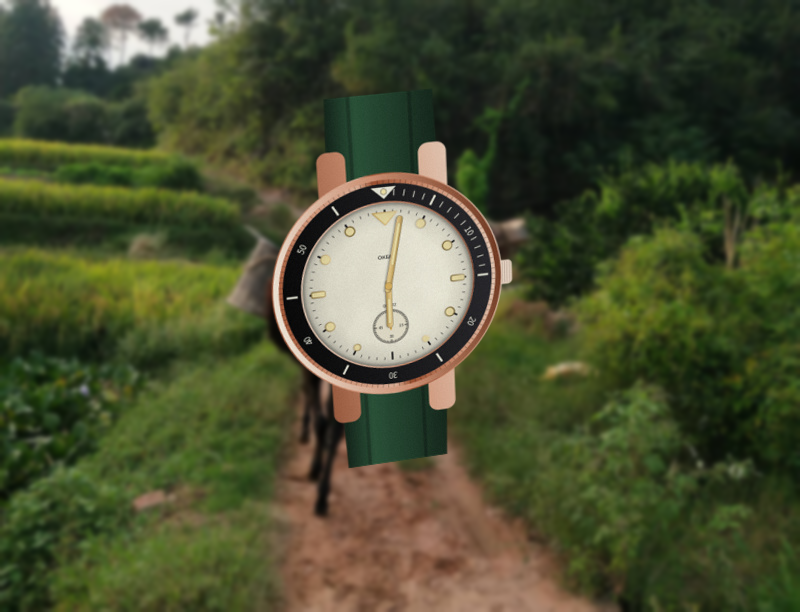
**6:02**
